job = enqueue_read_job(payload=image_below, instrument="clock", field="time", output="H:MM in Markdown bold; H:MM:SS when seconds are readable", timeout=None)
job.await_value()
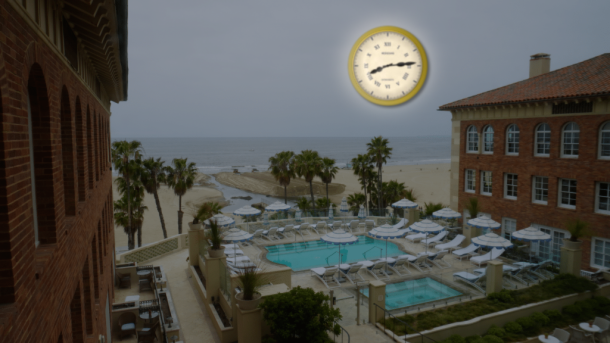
**8:14**
